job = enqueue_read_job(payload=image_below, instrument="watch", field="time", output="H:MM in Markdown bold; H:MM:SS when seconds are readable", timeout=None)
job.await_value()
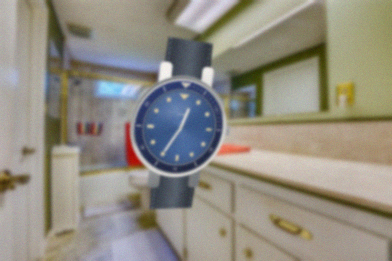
**12:35**
